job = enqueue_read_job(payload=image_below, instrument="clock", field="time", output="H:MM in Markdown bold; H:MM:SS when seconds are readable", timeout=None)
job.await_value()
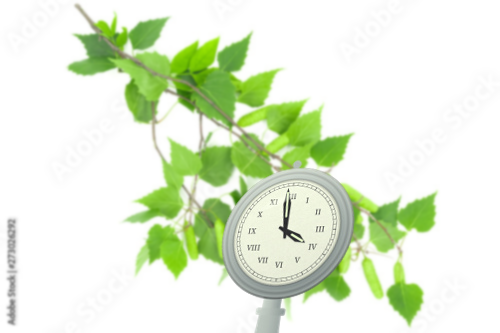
**3:59**
